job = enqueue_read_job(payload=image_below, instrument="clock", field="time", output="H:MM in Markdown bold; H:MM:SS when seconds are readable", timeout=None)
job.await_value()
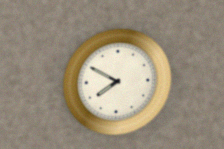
**7:50**
